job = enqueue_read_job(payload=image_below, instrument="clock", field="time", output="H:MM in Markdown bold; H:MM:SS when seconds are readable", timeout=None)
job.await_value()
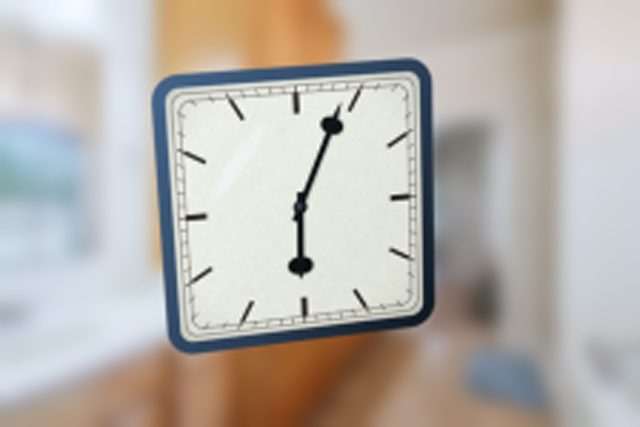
**6:04**
